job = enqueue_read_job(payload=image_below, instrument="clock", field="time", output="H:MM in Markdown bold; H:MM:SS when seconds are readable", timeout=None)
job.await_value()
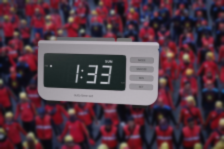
**1:33**
